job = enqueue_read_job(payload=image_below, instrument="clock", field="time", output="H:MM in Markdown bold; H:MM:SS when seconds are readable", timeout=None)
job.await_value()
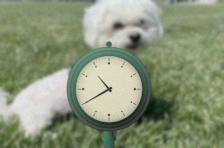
**10:40**
